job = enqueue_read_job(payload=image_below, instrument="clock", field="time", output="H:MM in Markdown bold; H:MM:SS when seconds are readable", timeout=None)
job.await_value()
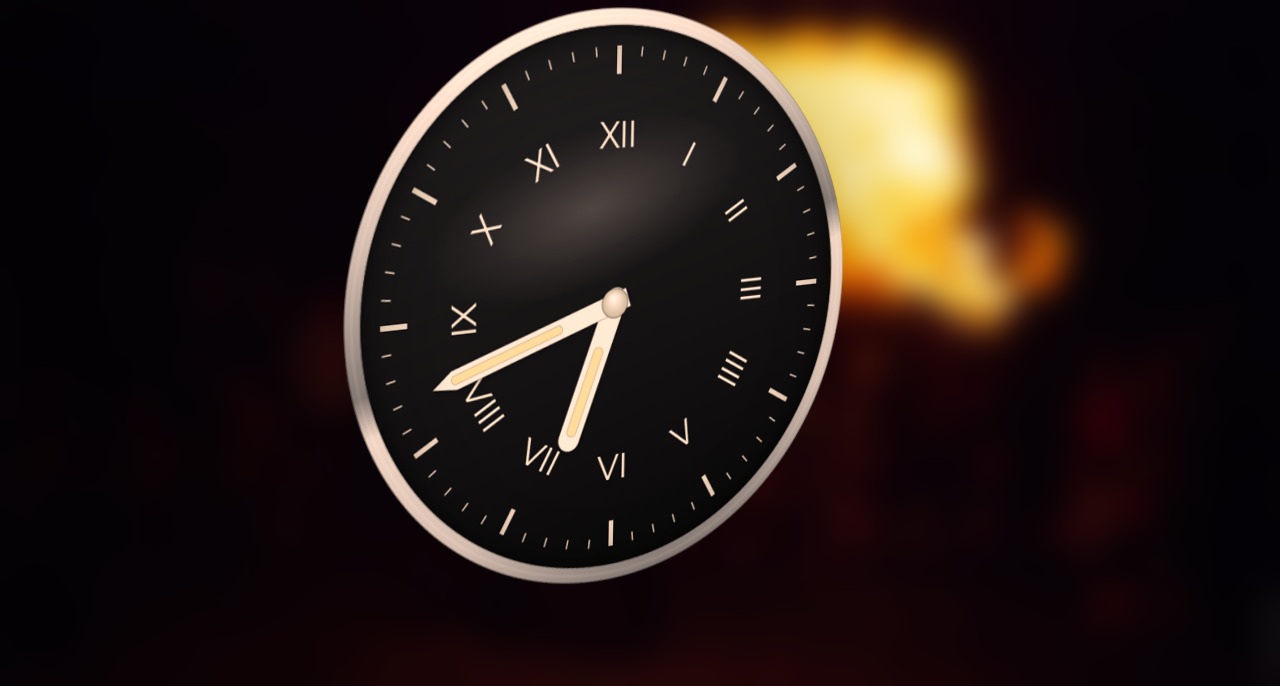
**6:42**
